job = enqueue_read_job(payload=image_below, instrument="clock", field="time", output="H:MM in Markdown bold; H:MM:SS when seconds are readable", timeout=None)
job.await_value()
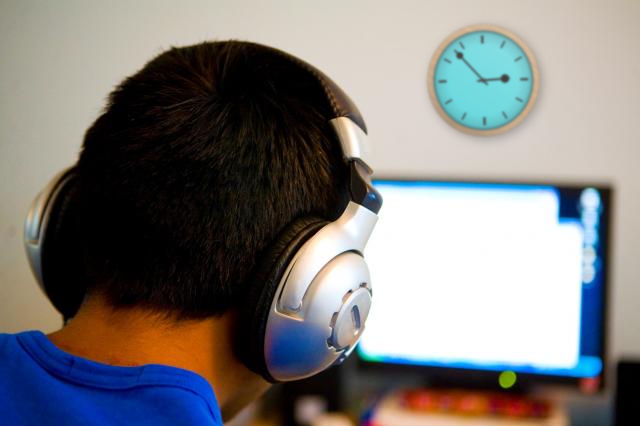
**2:53**
